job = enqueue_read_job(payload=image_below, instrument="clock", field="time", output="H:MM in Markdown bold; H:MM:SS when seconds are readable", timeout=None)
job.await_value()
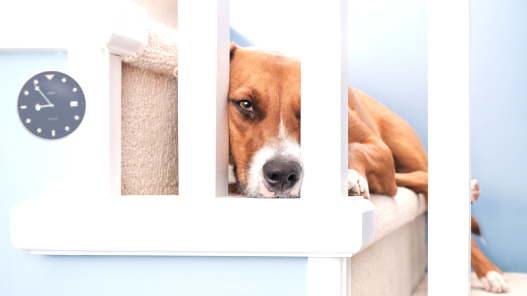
**8:54**
